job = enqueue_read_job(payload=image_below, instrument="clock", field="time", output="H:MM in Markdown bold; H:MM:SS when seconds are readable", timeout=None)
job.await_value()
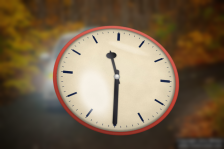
**11:30**
